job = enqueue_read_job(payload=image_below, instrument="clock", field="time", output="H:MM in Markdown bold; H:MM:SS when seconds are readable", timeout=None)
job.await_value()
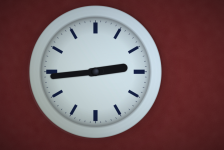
**2:44**
